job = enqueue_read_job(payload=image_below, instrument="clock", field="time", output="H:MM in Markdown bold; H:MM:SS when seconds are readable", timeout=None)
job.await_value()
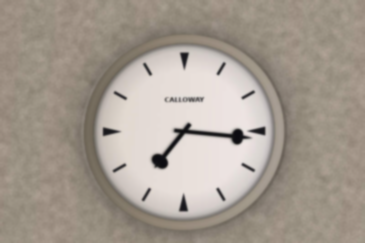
**7:16**
